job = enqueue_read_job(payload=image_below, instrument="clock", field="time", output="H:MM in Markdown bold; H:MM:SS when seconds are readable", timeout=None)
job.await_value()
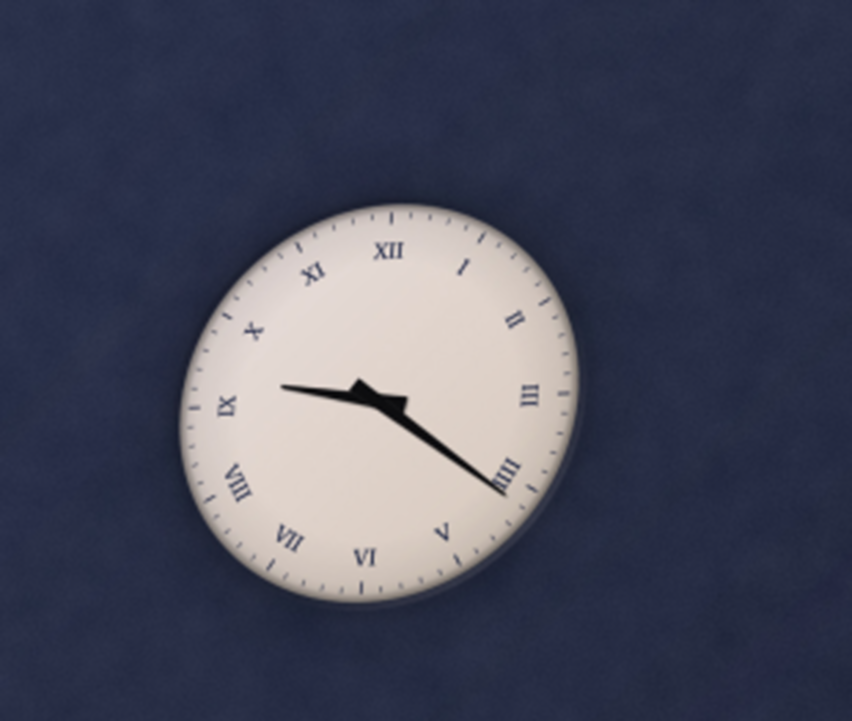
**9:21**
